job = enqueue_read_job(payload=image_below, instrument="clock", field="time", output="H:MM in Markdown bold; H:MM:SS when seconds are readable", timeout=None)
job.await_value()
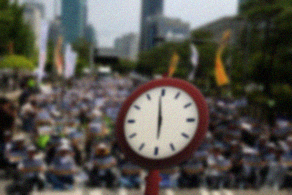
**5:59**
